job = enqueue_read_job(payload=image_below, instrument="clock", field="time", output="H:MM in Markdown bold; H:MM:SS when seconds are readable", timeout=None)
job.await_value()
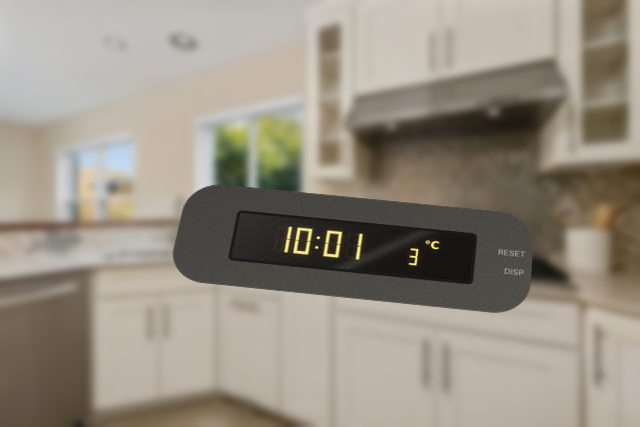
**10:01**
